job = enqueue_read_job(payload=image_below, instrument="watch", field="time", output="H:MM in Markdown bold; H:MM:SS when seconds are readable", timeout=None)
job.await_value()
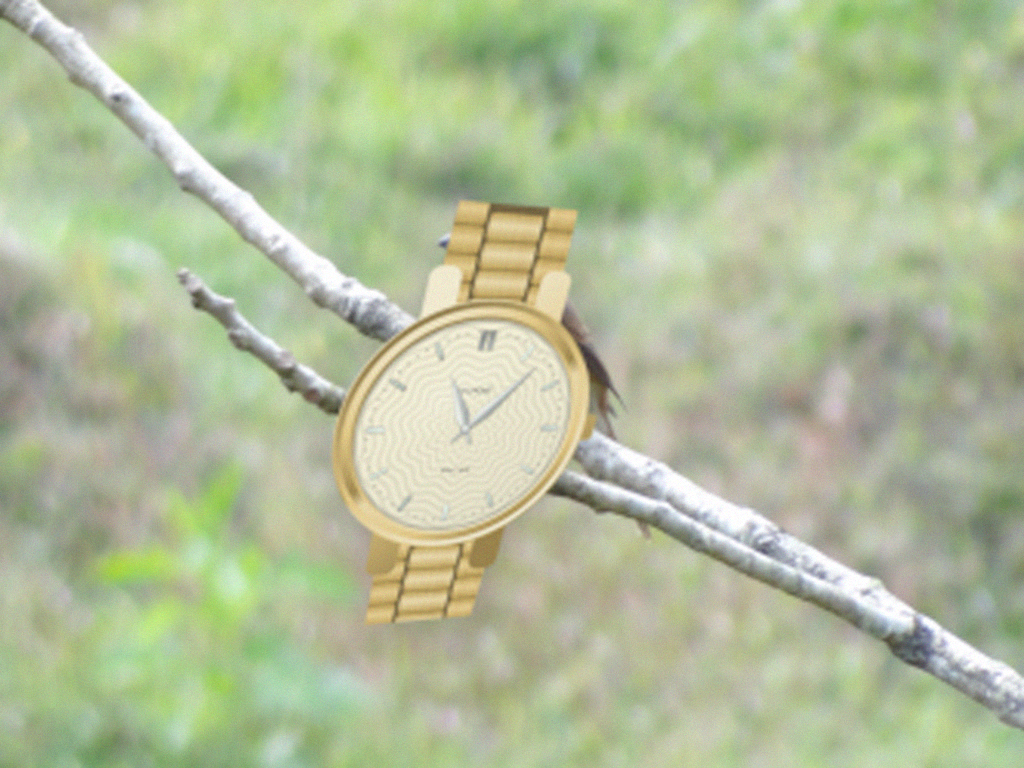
**11:07**
